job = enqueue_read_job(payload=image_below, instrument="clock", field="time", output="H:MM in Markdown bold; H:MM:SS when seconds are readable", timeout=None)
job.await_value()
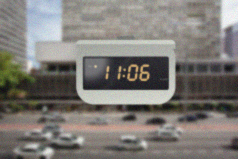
**11:06**
